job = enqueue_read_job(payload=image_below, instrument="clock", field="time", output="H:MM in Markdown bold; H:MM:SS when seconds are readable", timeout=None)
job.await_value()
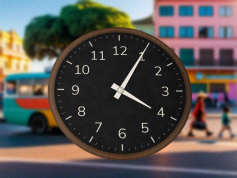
**4:05**
